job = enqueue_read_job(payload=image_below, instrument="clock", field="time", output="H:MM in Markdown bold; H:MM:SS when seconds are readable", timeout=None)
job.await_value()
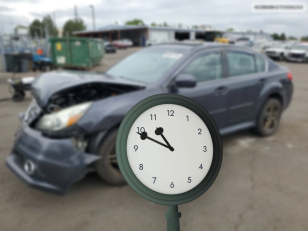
**10:49**
